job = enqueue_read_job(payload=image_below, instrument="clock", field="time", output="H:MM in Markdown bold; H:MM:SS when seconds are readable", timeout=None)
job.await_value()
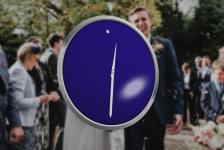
**12:32**
